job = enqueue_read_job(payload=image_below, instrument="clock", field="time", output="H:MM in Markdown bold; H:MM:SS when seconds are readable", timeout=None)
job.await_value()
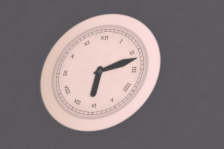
**6:12**
